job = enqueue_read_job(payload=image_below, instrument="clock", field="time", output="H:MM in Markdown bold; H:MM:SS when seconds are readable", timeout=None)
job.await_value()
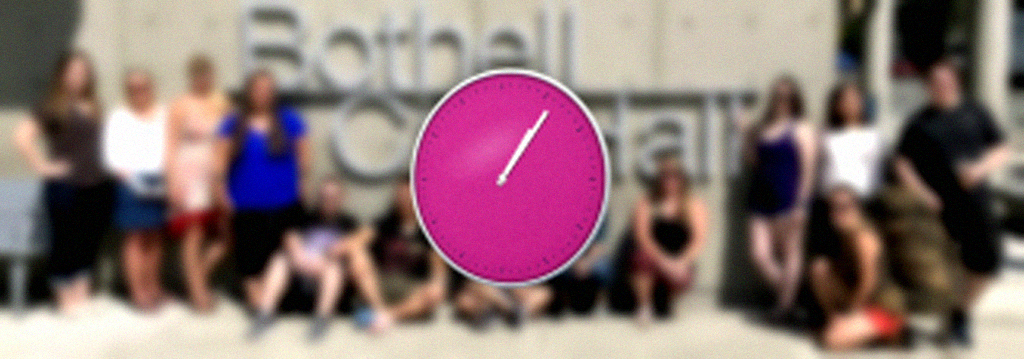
**1:06**
